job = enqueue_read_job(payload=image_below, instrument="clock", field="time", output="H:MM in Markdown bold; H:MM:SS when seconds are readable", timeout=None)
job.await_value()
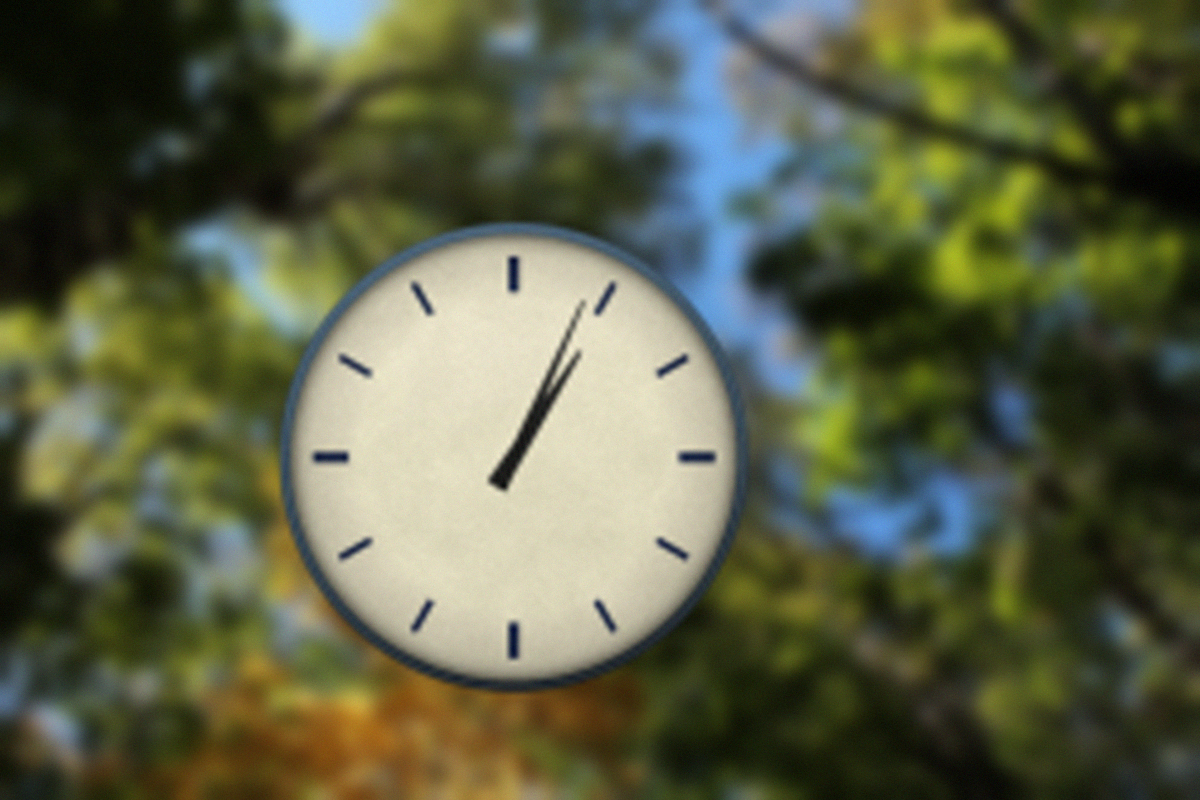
**1:04**
